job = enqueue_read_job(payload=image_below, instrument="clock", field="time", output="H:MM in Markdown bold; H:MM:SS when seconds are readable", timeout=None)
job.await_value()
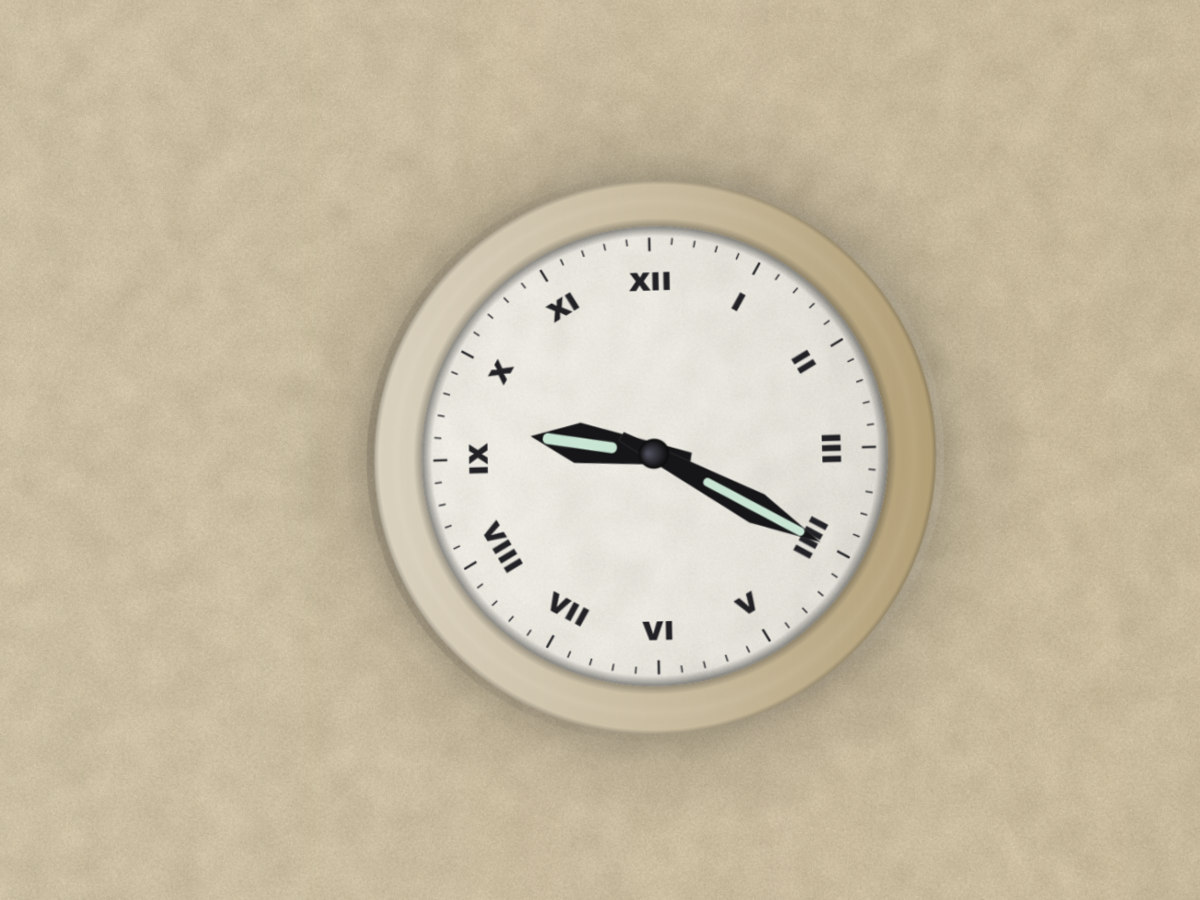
**9:20**
